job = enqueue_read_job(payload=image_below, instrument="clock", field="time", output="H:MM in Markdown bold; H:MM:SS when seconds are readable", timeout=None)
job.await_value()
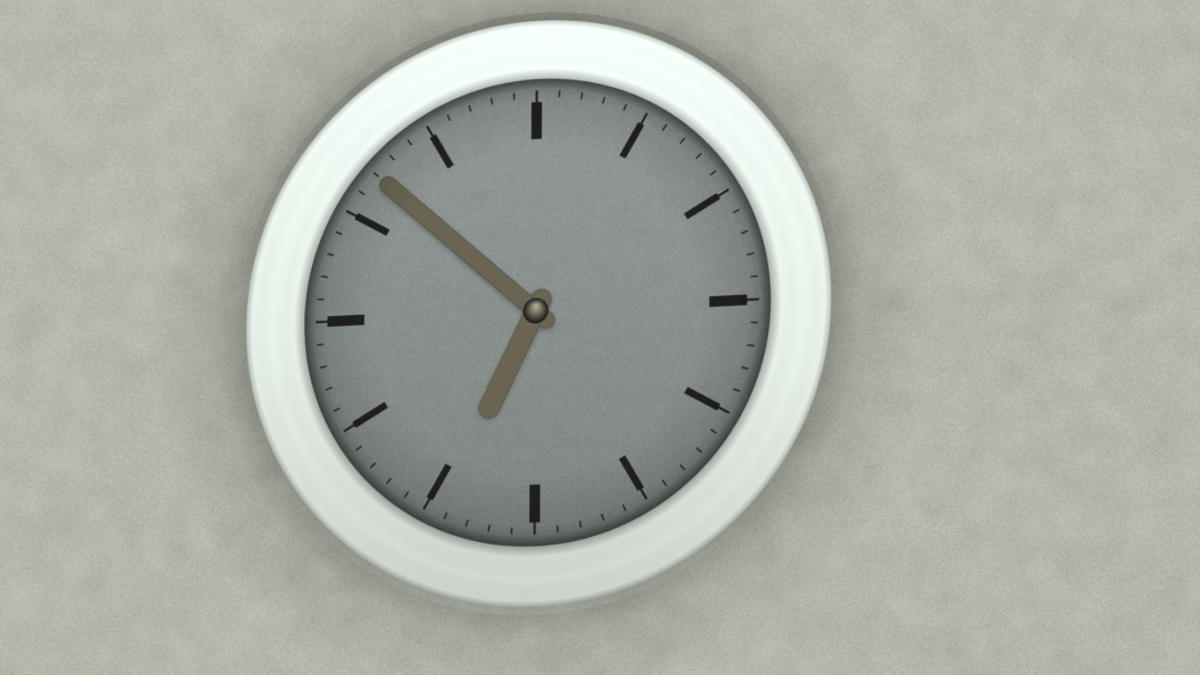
**6:52**
